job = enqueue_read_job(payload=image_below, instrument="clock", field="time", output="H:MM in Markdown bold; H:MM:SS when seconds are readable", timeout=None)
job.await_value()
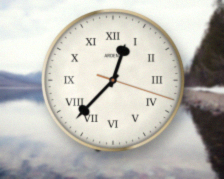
**12:37:18**
